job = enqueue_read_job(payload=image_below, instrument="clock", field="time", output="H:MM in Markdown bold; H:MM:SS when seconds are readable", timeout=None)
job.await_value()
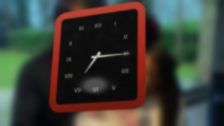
**7:15**
